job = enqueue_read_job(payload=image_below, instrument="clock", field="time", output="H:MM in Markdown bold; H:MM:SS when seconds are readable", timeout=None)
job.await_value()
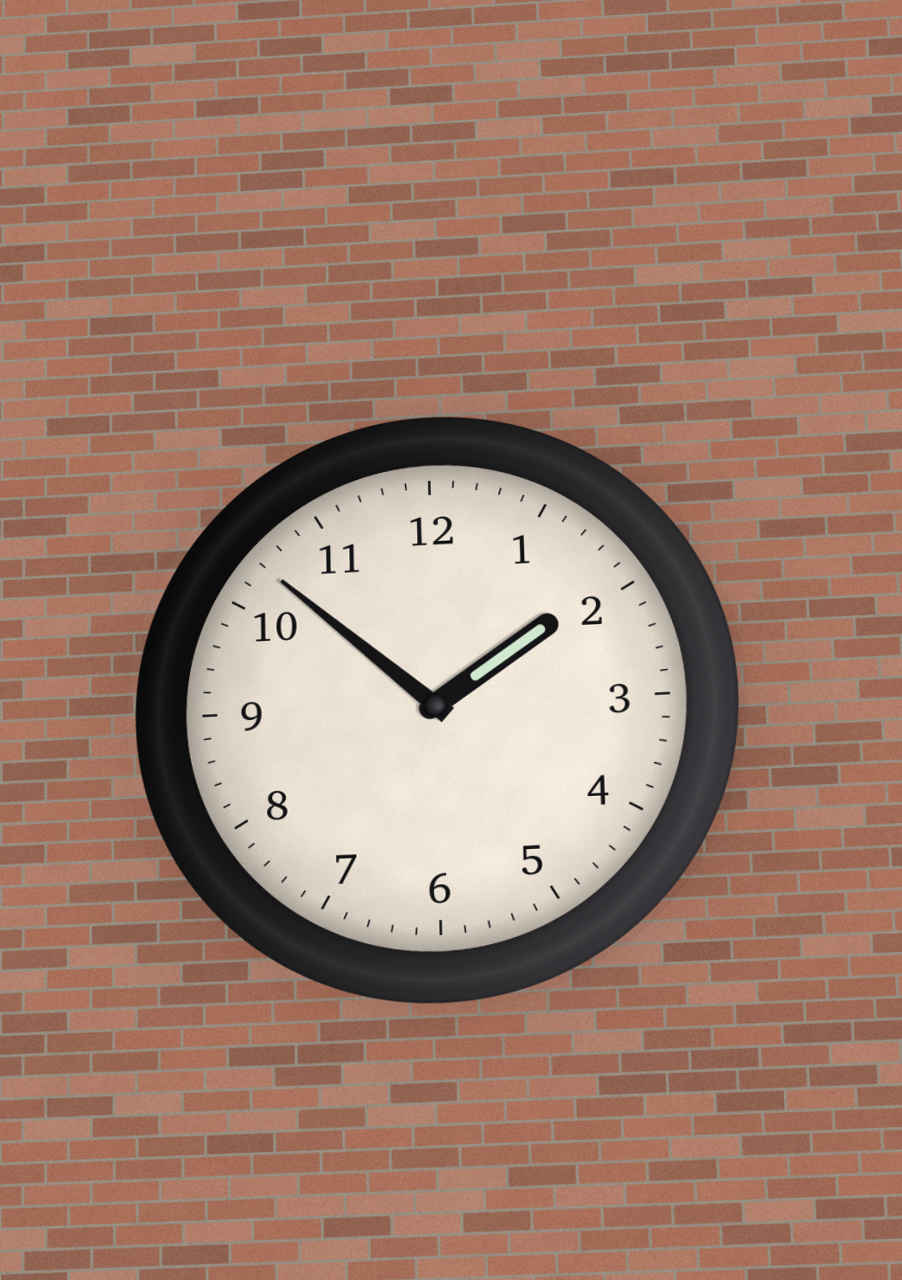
**1:52**
